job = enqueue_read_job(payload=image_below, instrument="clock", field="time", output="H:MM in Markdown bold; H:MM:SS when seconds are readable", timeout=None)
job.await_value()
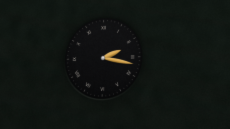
**2:17**
